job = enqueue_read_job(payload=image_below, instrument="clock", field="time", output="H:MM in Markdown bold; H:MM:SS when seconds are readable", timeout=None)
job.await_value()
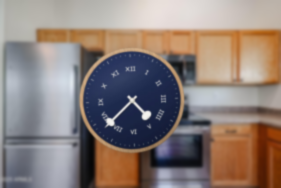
**4:38**
